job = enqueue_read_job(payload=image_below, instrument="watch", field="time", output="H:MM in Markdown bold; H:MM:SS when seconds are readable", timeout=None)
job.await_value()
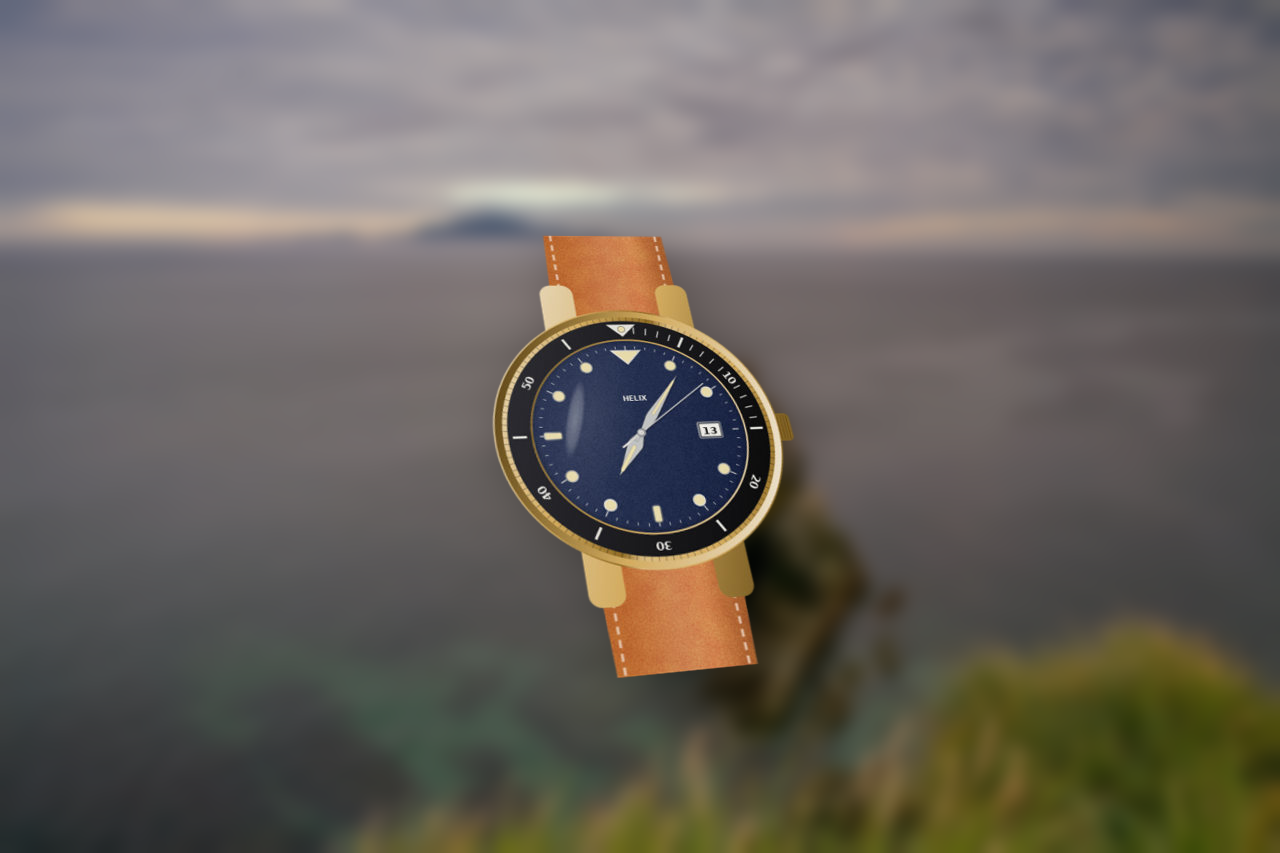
**7:06:09**
